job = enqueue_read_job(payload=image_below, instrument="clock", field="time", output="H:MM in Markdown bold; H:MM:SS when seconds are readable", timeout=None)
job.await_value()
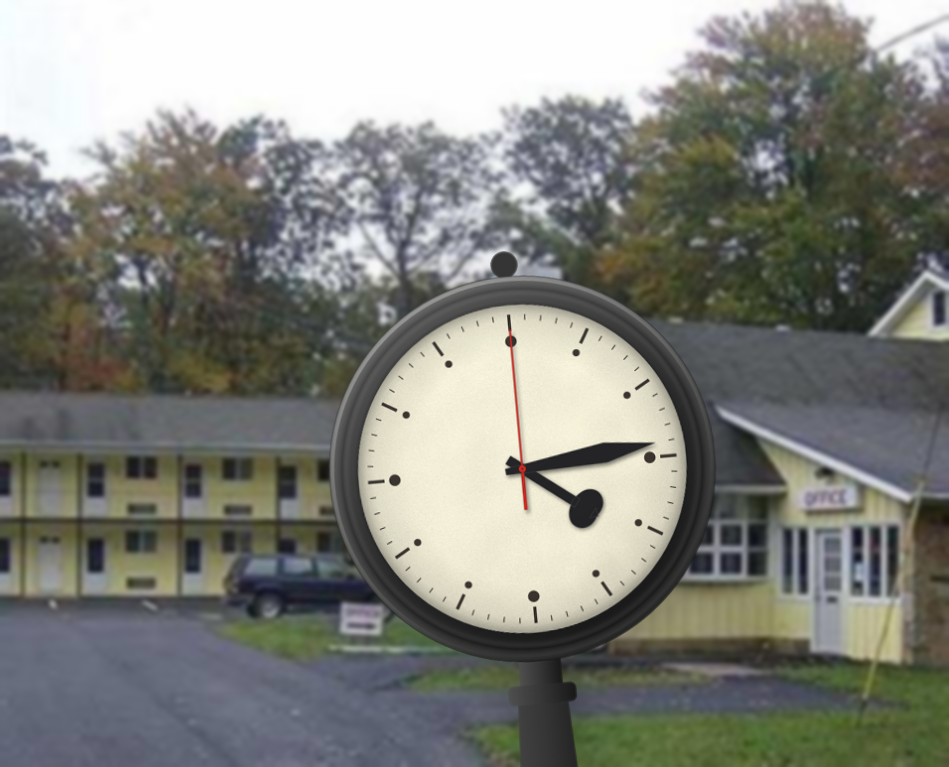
**4:14:00**
